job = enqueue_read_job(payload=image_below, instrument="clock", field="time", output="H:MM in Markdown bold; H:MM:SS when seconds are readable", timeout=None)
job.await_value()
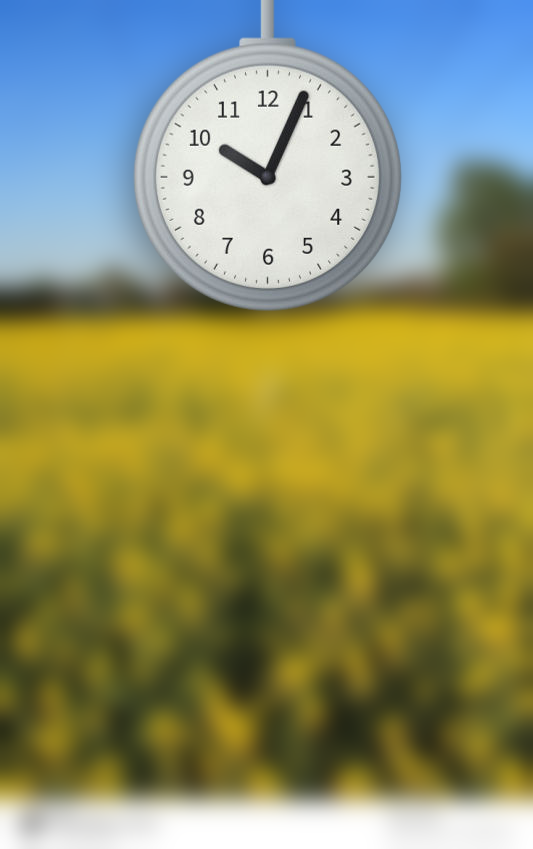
**10:04**
